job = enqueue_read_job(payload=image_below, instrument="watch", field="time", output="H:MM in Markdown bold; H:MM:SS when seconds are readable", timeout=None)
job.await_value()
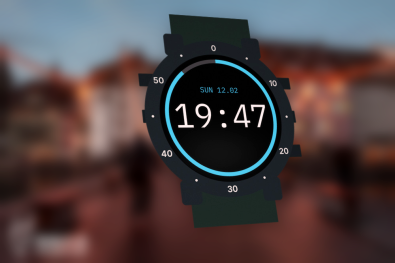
**19:47**
